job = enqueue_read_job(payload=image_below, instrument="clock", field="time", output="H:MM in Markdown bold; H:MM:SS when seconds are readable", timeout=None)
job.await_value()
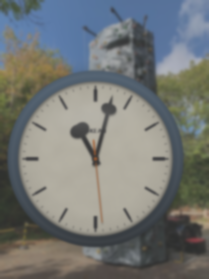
**11:02:29**
